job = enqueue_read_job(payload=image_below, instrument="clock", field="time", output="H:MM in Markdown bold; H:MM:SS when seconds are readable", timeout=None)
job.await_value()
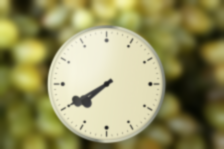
**7:40**
